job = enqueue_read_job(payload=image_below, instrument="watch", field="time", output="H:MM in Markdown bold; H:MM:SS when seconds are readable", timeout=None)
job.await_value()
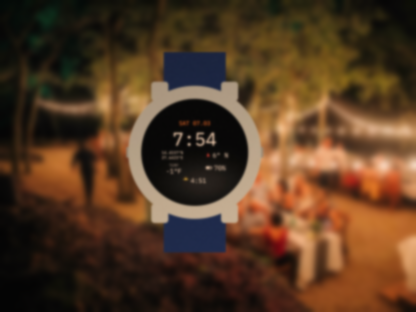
**7:54**
